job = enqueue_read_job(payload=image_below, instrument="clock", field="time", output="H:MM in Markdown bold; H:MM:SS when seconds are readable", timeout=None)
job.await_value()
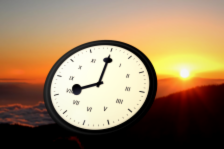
**8:00**
